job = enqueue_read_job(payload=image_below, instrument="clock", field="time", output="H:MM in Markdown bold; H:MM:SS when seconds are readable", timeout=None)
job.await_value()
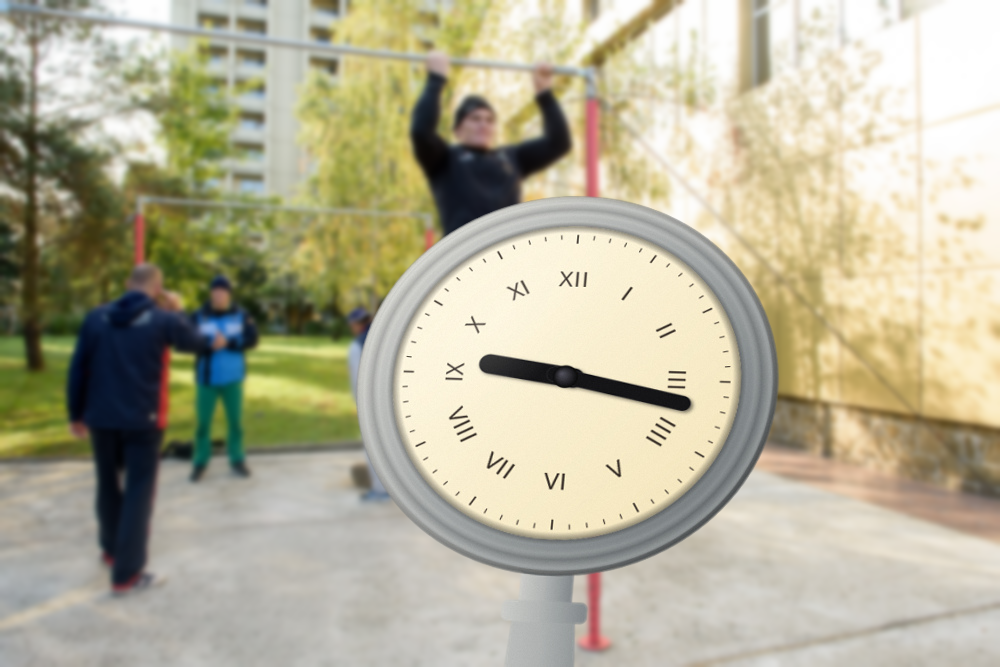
**9:17**
